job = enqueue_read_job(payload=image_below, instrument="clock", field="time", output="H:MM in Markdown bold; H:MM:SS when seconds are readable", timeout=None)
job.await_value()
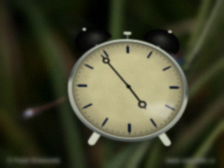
**4:54**
